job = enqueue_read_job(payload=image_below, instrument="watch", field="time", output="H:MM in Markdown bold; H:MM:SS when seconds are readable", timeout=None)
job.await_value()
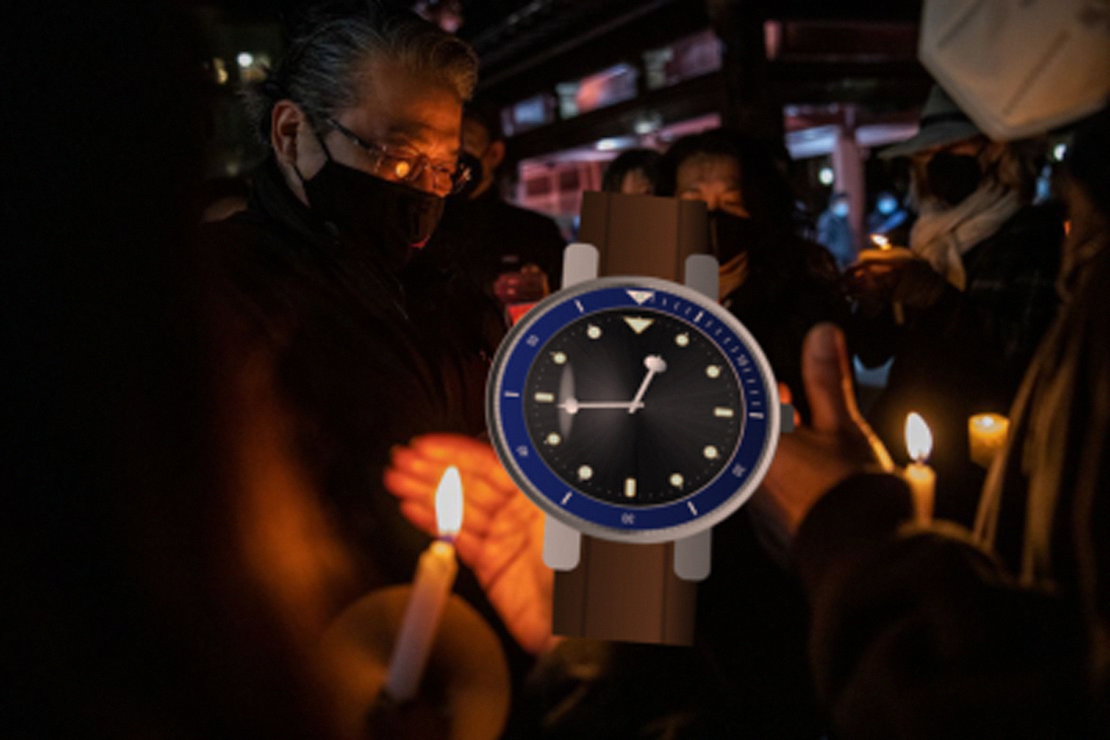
**12:44**
